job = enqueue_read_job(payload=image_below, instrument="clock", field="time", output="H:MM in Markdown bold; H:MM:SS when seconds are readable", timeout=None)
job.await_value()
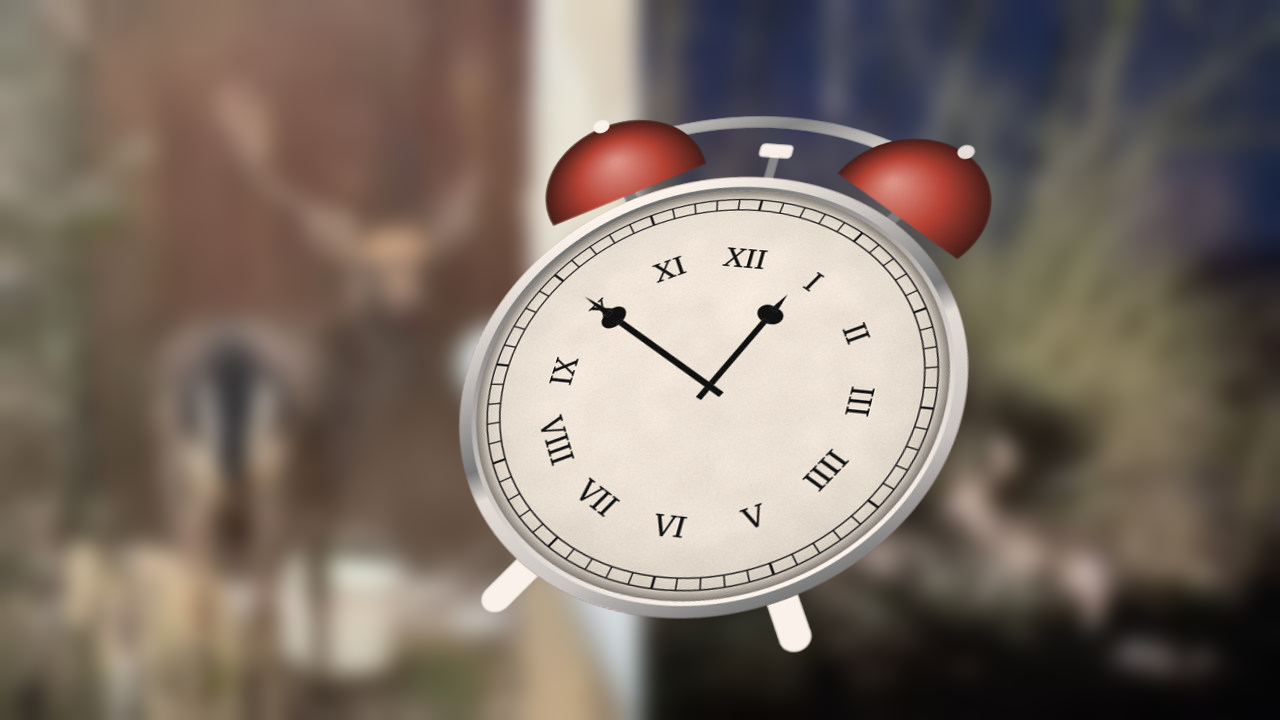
**12:50**
